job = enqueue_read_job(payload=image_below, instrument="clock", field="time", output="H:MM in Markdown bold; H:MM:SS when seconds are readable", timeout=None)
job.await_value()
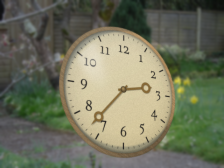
**2:37**
